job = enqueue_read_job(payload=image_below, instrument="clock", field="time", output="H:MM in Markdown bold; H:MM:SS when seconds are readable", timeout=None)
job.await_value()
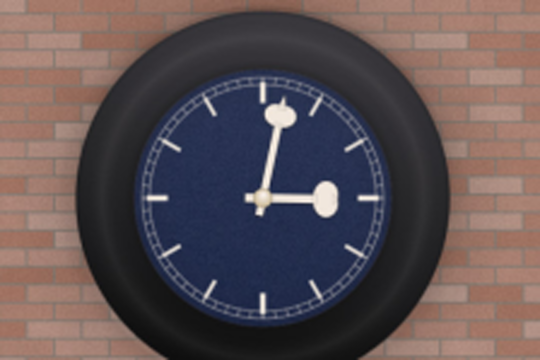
**3:02**
